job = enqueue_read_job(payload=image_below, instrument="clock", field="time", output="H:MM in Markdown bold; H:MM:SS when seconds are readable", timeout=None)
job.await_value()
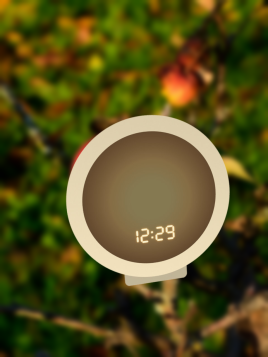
**12:29**
